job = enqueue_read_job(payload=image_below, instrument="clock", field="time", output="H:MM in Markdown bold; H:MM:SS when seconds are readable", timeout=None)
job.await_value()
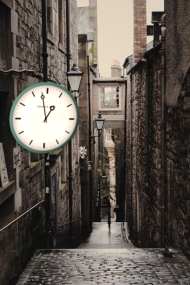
**12:58**
